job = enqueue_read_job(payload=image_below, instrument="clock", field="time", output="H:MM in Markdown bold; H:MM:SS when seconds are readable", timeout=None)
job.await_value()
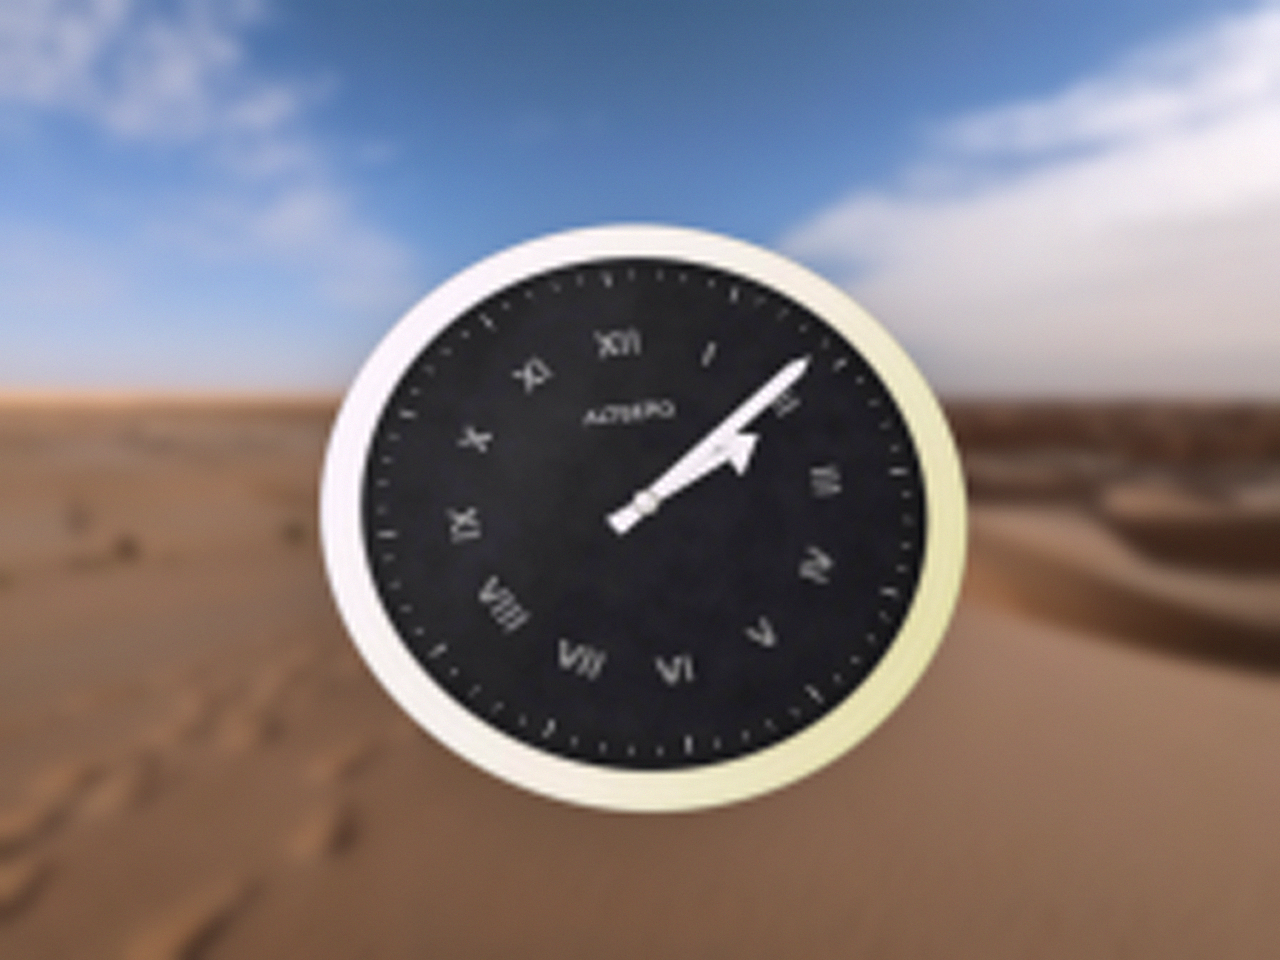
**2:09**
